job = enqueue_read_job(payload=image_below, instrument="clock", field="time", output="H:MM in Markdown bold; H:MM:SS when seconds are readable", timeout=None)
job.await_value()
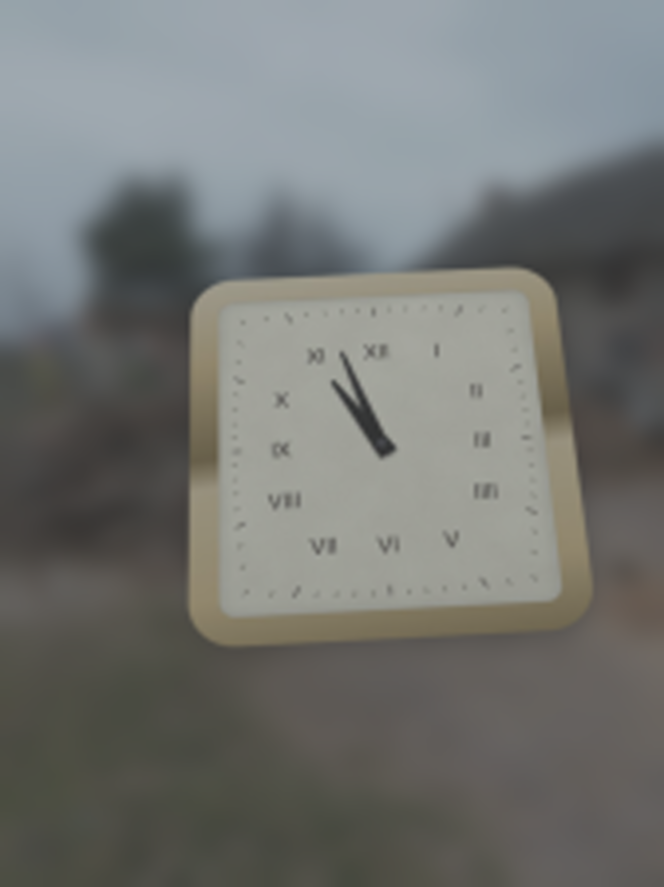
**10:57**
